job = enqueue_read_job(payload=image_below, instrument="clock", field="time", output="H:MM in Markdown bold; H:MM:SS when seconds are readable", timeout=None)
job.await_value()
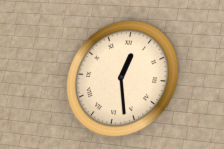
**12:27**
